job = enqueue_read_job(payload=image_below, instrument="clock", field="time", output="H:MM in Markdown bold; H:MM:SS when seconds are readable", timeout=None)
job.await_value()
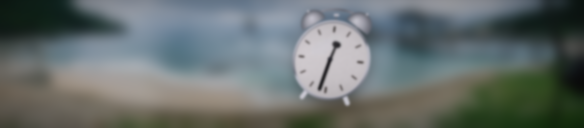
**12:32**
